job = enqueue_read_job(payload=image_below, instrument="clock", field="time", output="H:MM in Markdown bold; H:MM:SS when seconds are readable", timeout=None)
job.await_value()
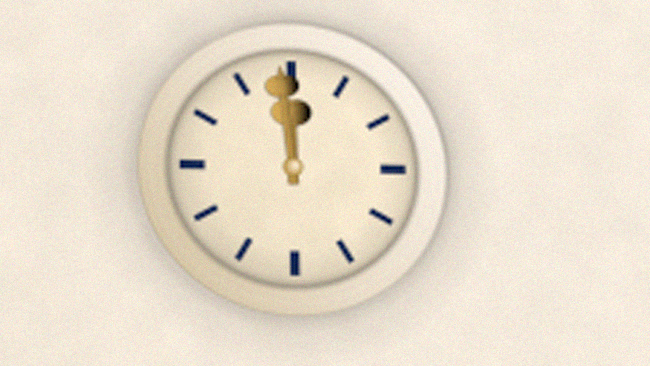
**11:59**
